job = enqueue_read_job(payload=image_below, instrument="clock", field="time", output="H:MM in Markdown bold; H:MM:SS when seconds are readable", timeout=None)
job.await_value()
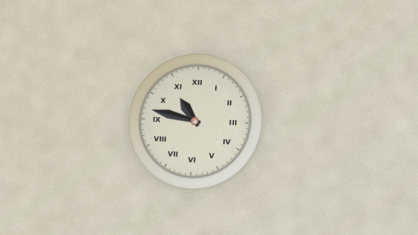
**10:47**
